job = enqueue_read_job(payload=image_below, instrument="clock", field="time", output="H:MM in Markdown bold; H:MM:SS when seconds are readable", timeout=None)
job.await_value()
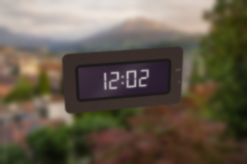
**12:02**
